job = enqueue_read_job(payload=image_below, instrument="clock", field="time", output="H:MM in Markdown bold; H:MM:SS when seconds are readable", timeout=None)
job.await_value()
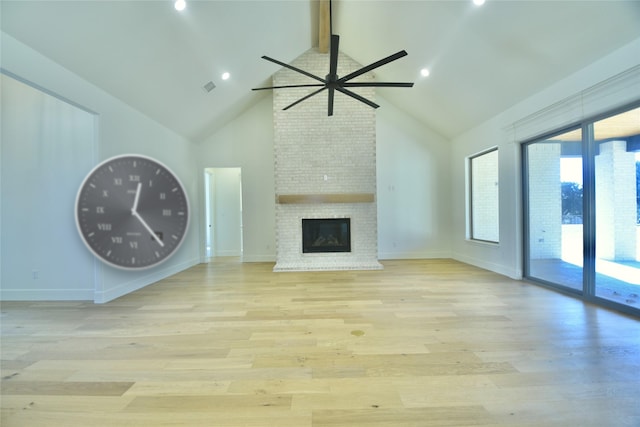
**12:23**
